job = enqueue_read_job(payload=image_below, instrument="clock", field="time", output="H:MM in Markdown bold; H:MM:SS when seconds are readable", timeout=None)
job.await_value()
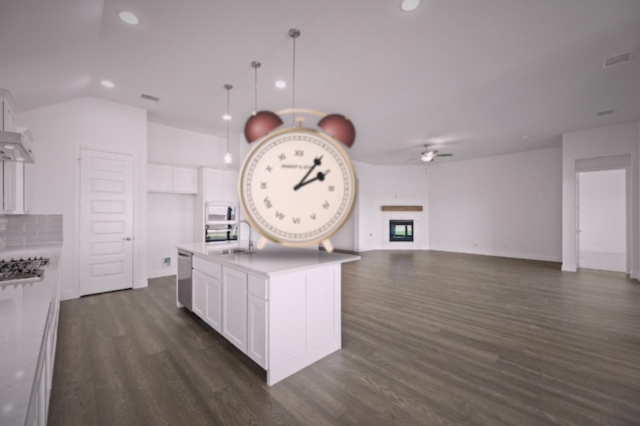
**2:06**
